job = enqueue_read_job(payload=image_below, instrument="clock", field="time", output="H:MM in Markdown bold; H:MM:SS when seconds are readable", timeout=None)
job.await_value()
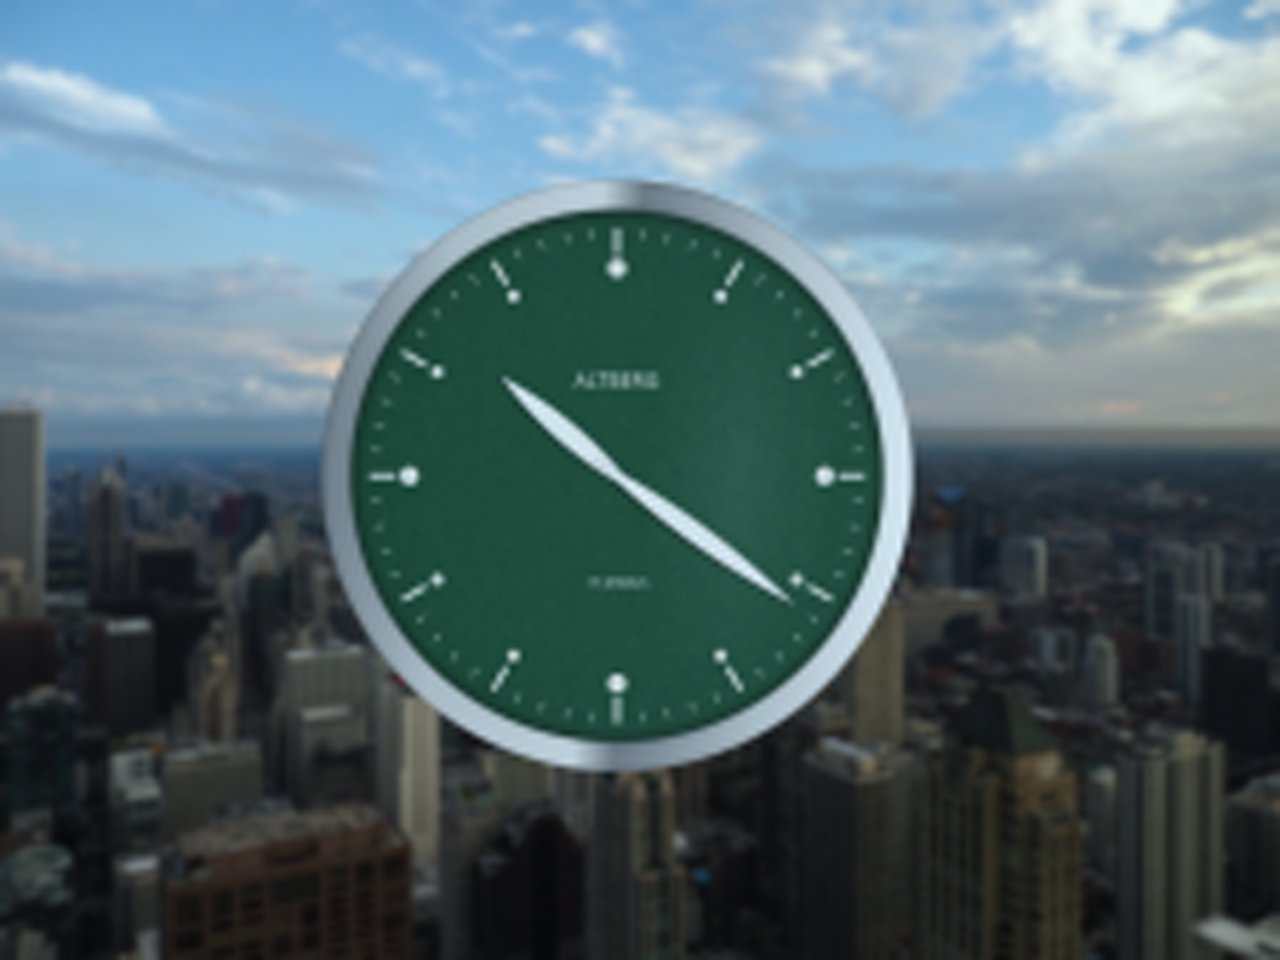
**10:21**
